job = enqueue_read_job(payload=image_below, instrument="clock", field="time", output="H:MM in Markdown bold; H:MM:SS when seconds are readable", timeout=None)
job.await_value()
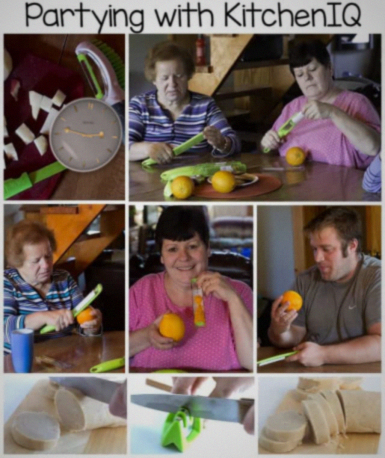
**2:47**
